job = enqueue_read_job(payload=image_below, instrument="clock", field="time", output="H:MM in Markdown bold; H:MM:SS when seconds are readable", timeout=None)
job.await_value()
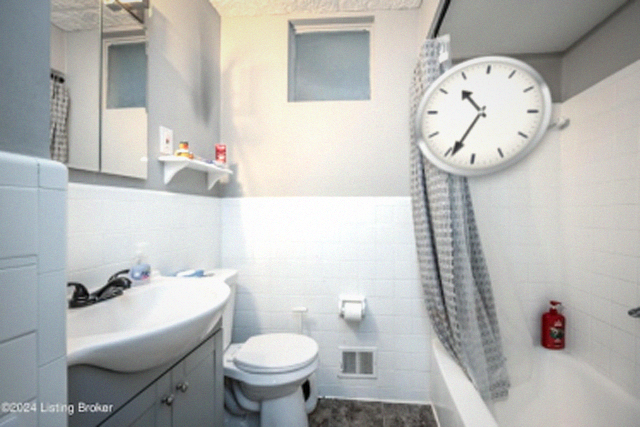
**10:34**
